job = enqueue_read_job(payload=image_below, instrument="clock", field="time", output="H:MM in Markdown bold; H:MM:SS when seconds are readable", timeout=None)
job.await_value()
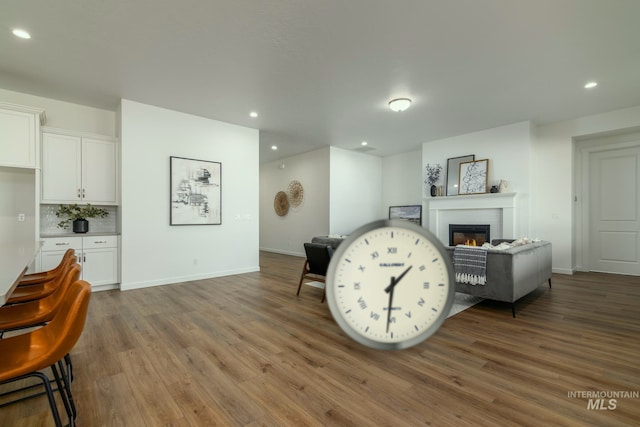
**1:31**
